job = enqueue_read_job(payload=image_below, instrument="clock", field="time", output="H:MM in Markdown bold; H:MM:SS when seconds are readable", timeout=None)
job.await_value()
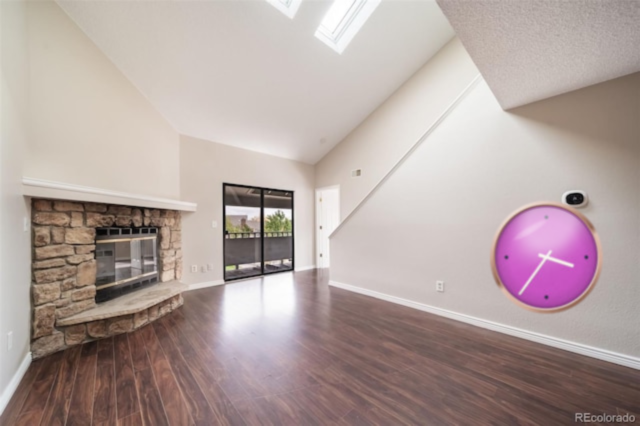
**3:36**
